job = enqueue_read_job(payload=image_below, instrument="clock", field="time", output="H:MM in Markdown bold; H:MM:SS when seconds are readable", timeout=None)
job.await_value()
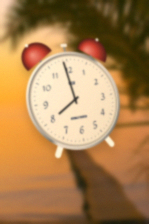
**7:59**
